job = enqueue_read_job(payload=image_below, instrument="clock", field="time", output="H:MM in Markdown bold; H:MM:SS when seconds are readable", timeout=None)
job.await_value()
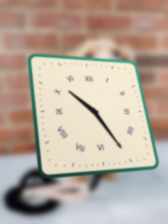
**10:25**
